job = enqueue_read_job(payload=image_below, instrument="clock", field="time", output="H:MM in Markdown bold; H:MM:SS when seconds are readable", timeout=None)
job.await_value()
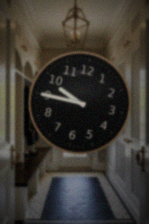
**9:45**
